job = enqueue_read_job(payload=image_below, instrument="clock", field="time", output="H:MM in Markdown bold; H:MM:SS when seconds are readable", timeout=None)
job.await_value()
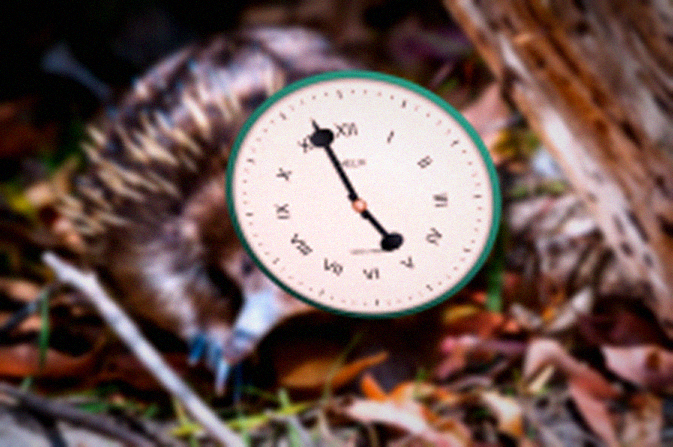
**4:57**
